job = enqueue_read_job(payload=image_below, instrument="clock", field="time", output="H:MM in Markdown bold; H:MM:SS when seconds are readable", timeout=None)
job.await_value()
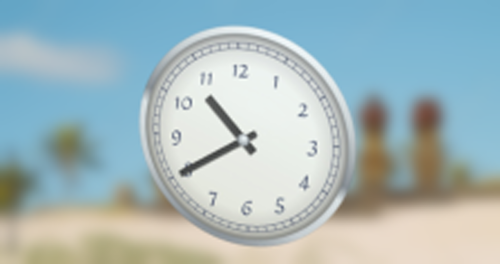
**10:40**
